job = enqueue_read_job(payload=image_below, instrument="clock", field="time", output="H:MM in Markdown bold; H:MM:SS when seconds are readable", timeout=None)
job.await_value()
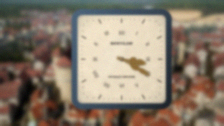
**3:20**
